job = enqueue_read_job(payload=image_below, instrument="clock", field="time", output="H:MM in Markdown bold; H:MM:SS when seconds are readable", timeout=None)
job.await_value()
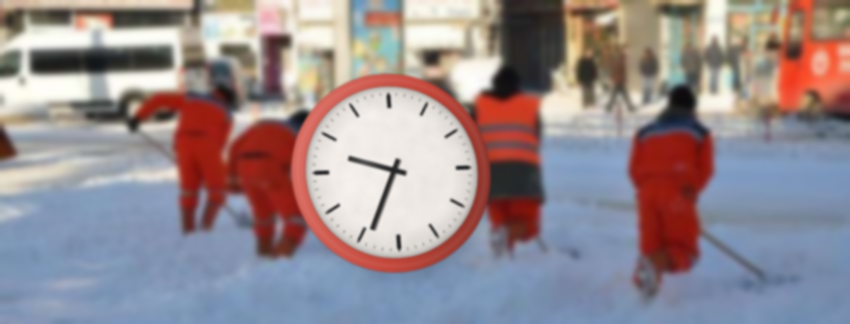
**9:34**
